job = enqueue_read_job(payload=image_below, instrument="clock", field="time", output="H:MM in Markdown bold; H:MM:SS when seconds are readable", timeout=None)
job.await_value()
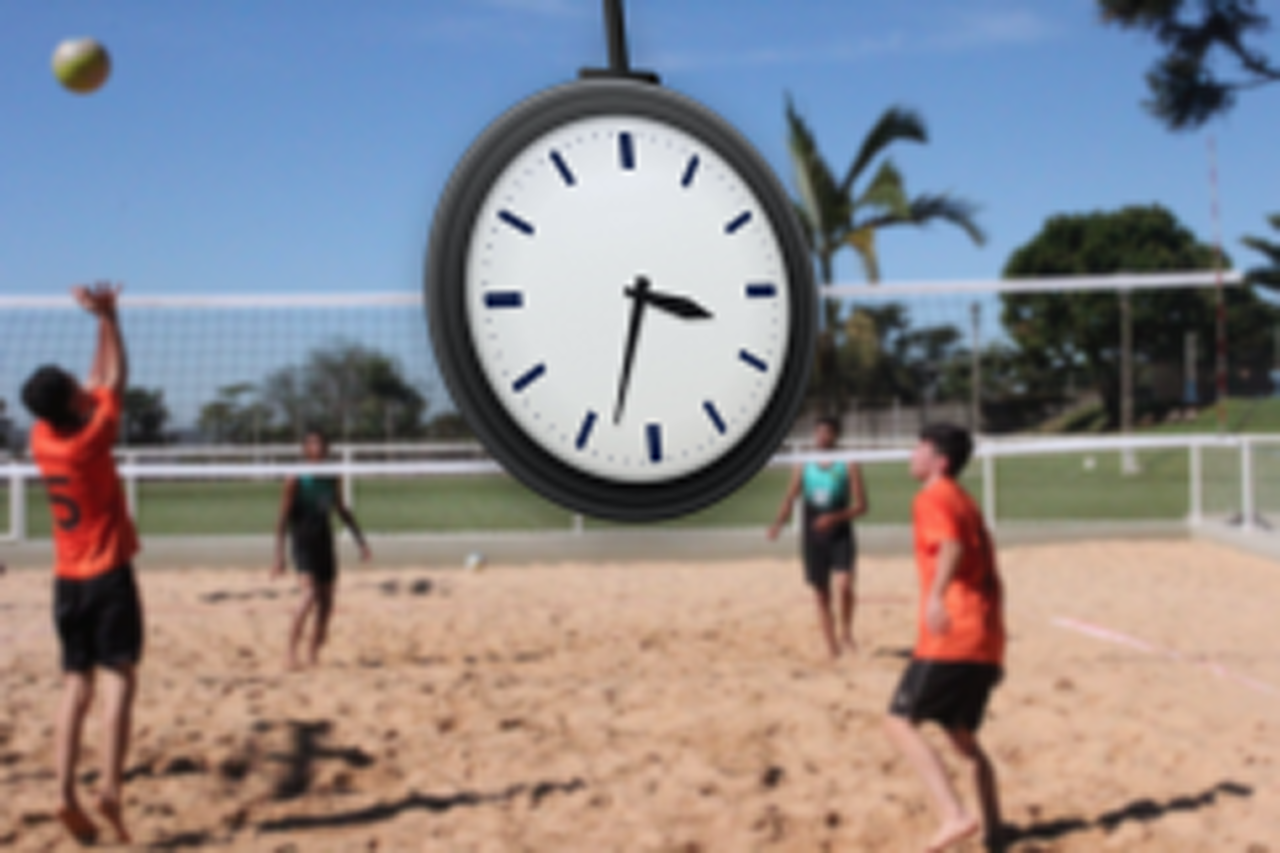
**3:33**
